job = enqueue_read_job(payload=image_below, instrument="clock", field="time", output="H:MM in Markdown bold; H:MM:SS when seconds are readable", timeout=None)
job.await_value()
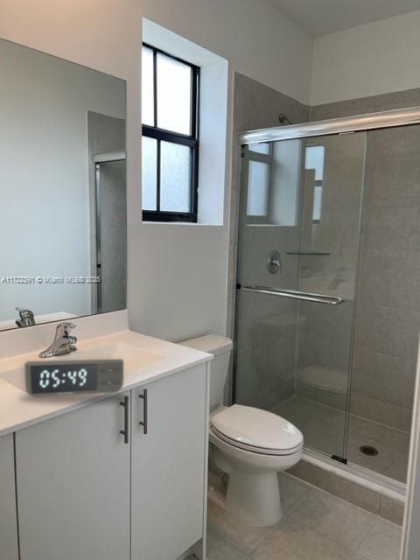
**5:49**
